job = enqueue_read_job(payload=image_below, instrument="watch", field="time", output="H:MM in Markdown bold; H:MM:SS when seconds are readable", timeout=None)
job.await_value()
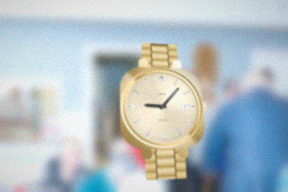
**9:07**
